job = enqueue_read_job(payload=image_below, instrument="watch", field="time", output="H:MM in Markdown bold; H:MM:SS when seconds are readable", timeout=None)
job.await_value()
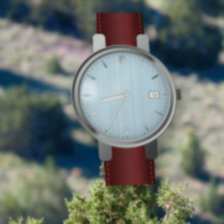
**8:35**
